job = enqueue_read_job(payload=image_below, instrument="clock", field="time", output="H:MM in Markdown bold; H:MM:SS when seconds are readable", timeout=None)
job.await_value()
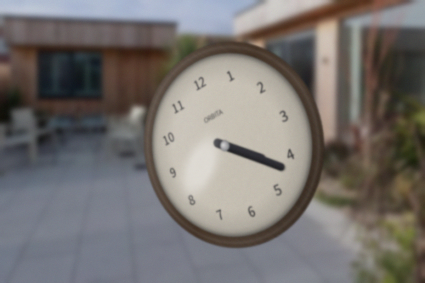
**4:22**
